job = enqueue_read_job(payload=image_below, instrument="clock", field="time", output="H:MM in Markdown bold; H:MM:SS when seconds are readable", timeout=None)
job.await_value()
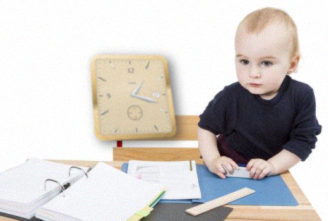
**1:18**
